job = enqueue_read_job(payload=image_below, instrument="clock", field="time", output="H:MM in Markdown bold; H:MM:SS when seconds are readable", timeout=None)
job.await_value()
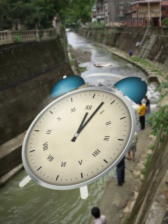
**12:03**
